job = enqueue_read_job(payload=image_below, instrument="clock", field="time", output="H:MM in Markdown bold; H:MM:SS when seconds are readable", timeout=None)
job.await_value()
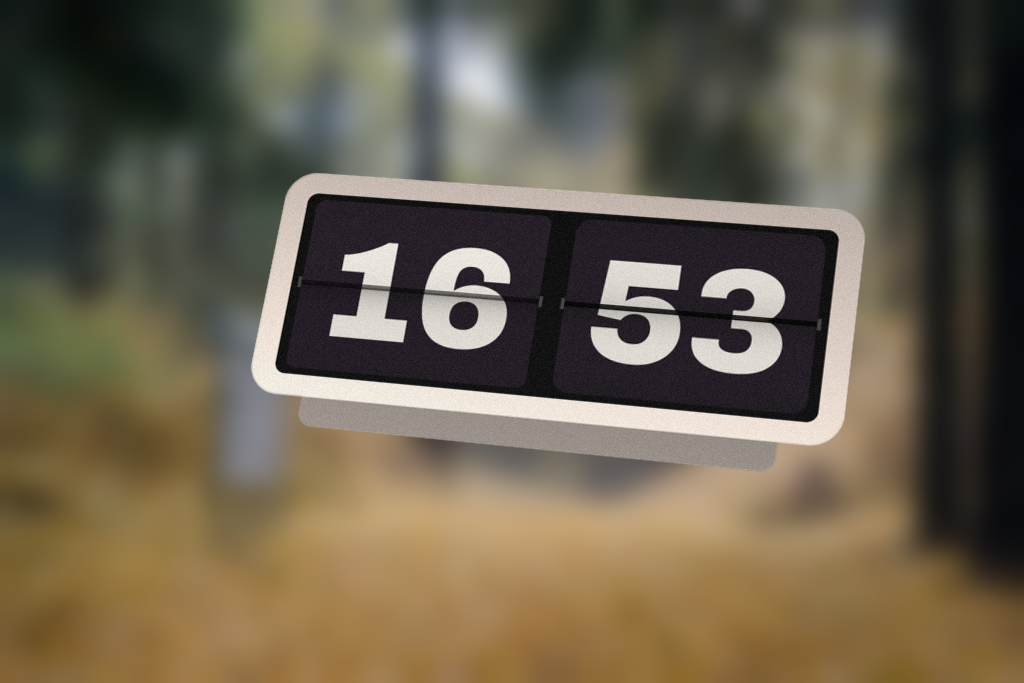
**16:53**
